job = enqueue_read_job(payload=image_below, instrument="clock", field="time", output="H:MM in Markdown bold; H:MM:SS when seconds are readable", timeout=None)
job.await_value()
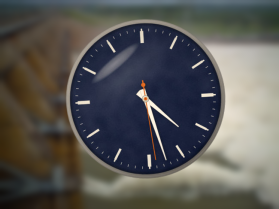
**4:27:29**
